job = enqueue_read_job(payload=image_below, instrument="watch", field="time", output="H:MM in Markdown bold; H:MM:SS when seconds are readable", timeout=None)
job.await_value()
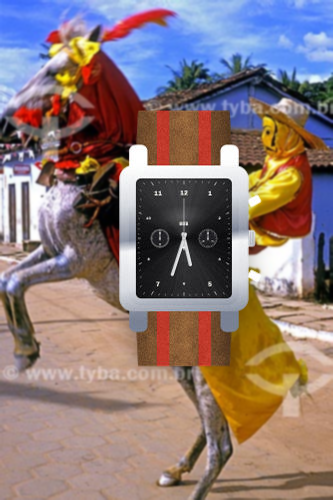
**5:33**
